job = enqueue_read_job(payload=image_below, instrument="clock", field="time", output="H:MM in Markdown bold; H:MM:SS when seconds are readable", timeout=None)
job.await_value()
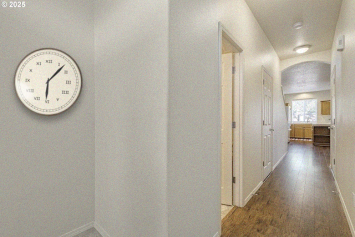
**6:07**
